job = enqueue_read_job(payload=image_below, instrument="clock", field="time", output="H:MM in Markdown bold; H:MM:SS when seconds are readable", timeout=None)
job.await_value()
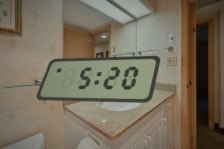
**5:20**
